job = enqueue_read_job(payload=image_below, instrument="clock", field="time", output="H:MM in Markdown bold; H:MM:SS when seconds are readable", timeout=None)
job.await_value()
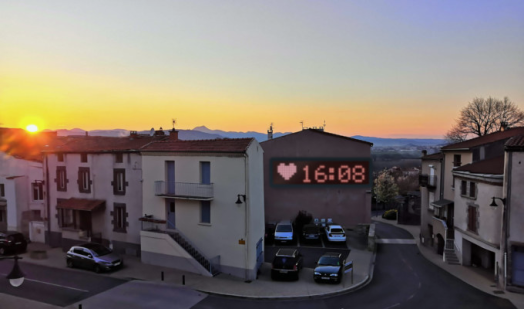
**16:08**
